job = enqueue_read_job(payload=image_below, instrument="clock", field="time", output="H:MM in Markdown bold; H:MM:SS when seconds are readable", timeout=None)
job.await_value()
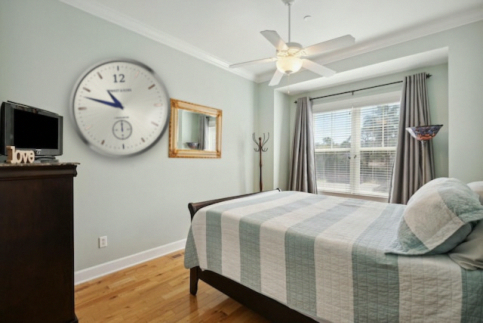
**10:48**
